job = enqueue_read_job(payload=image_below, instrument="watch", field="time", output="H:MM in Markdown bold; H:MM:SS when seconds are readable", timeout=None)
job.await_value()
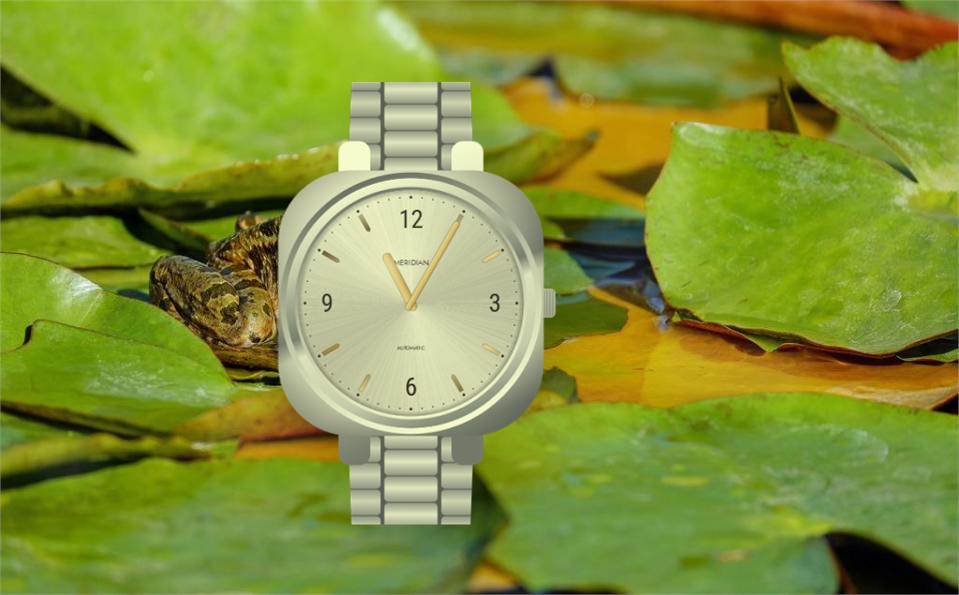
**11:05**
